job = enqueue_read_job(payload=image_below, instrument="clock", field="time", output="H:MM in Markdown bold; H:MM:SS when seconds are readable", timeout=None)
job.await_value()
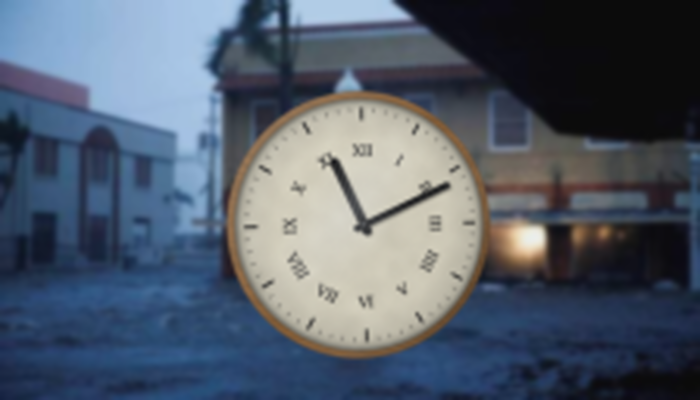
**11:11**
